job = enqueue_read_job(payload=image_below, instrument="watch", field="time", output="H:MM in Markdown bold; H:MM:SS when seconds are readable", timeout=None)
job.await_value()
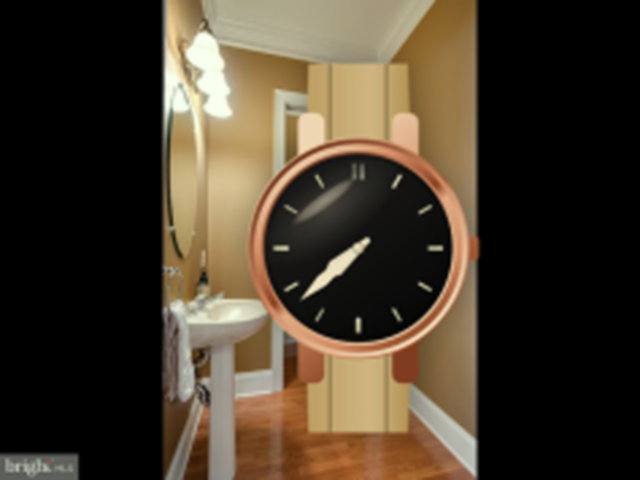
**7:38**
